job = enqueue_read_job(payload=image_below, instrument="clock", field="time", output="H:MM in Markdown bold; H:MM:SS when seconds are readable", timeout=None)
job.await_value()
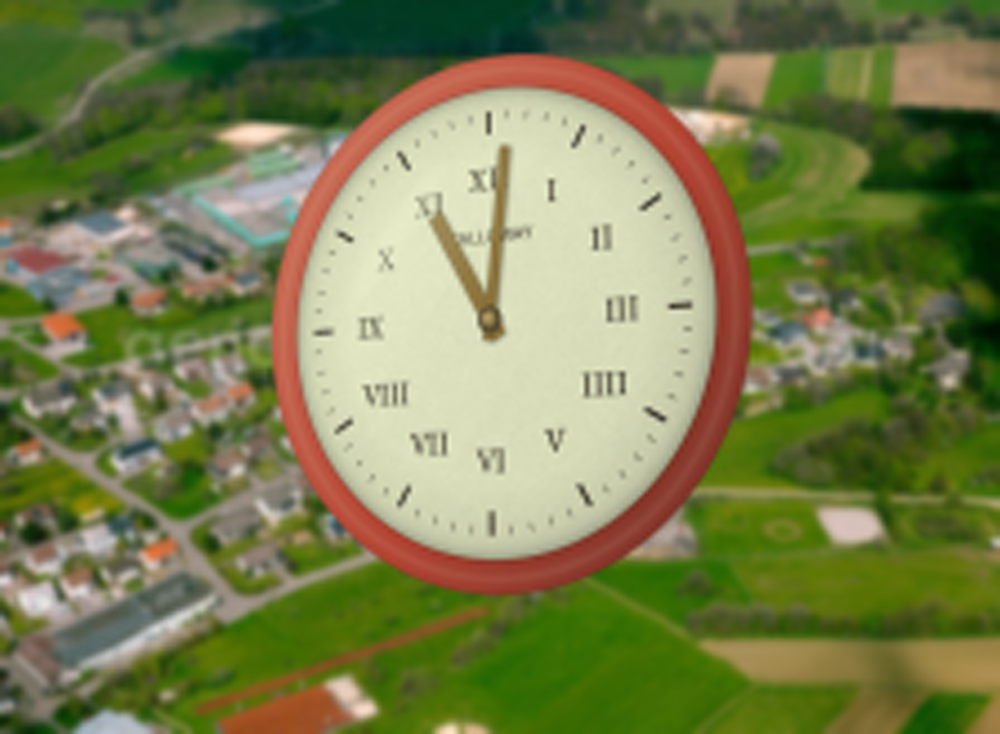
**11:01**
